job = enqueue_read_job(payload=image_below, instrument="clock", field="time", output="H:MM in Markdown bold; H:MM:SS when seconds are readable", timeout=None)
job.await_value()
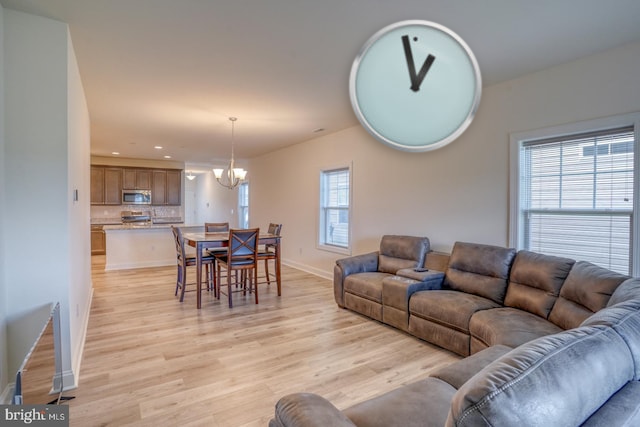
**12:58**
